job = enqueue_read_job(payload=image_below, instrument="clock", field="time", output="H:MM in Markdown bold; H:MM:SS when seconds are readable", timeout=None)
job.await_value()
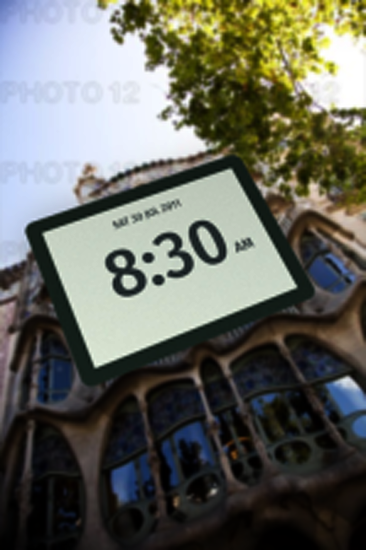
**8:30**
